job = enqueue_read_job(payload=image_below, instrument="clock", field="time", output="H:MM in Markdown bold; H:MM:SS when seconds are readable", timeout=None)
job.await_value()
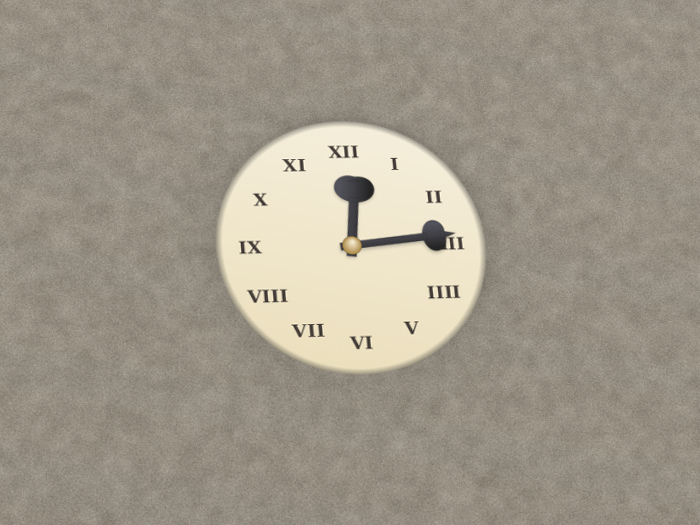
**12:14**
